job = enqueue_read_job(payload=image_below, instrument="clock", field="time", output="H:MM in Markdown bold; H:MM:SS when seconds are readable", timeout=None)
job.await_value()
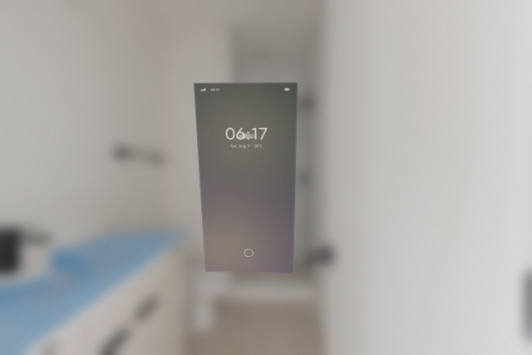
**6:17**
